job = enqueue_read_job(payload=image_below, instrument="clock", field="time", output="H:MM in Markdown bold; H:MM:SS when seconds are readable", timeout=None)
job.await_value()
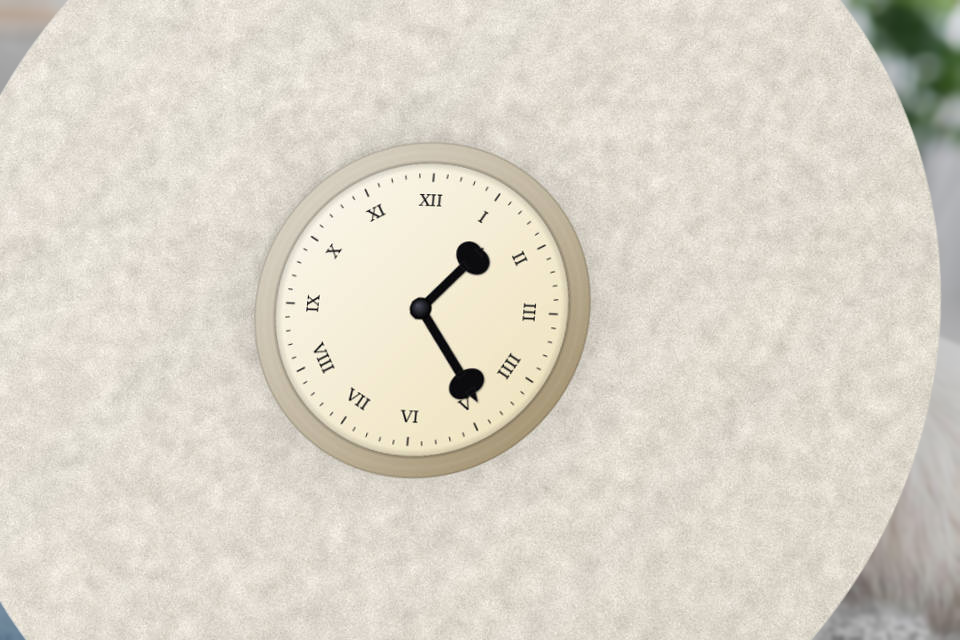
**1:24**
